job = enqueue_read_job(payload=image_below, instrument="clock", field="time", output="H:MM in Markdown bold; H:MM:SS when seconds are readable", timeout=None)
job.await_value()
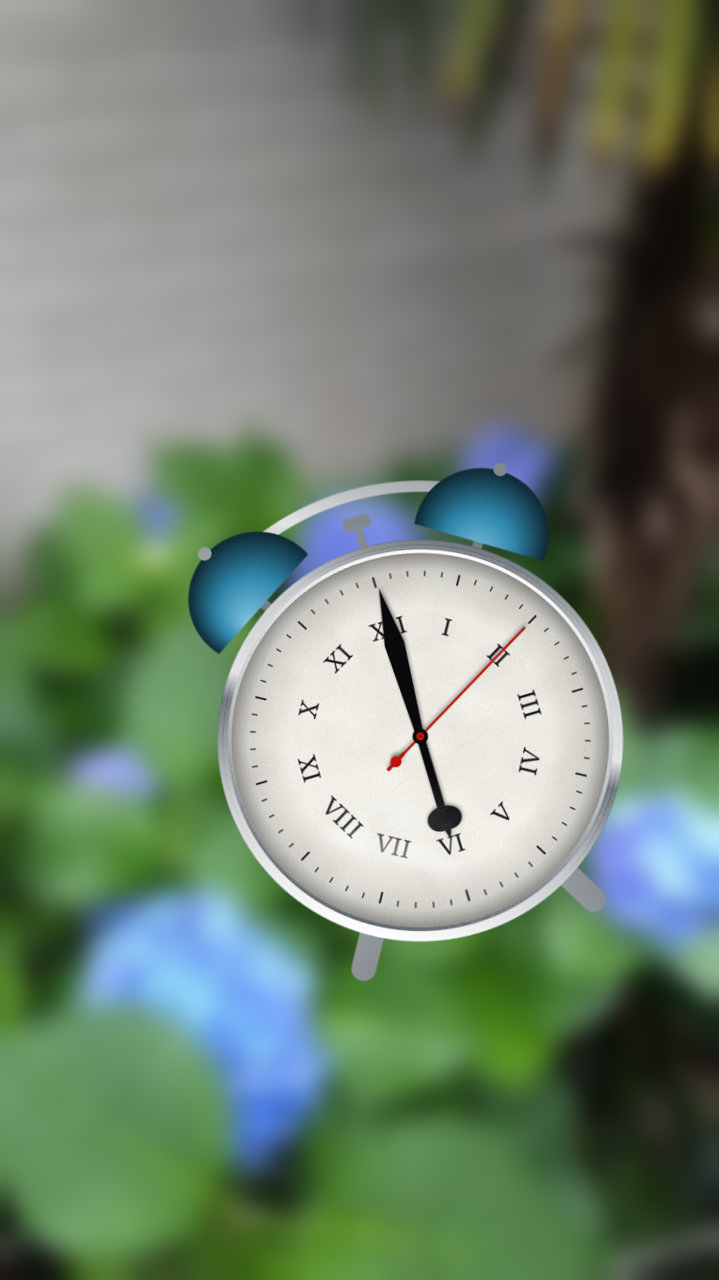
**6:00:10**
